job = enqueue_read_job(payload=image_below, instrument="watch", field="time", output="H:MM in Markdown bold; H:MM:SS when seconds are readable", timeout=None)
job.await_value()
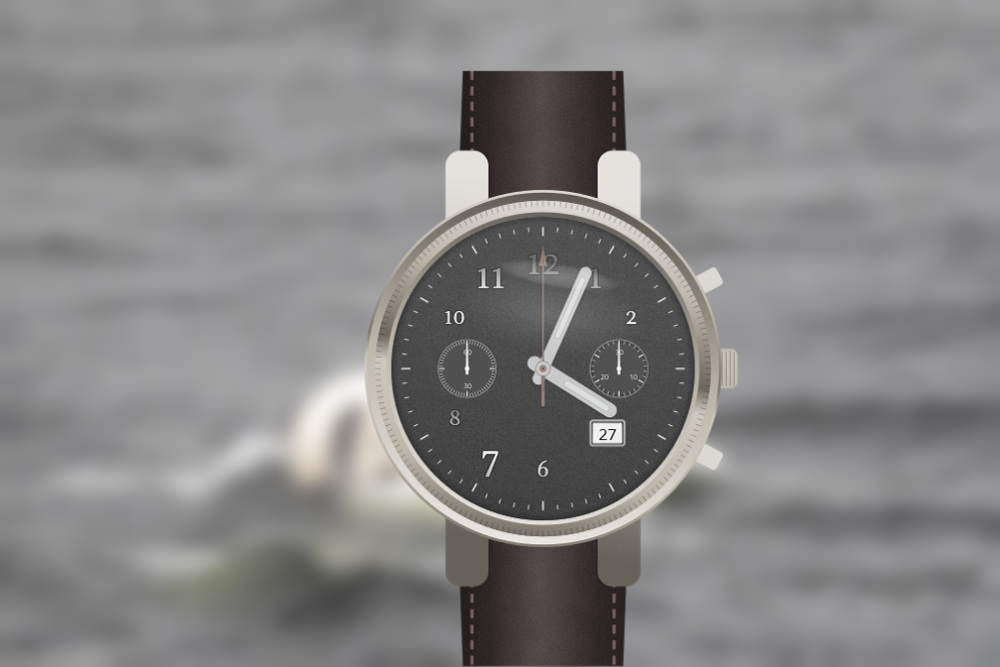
**4:04**
